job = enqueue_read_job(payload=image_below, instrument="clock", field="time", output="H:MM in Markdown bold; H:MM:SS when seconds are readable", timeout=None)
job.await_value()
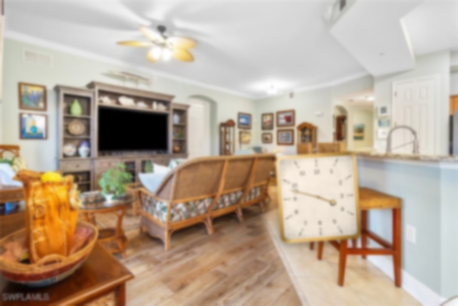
**3:48**
